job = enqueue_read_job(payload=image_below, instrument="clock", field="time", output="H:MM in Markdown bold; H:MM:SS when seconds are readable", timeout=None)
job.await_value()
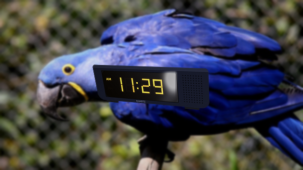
**11:29**
